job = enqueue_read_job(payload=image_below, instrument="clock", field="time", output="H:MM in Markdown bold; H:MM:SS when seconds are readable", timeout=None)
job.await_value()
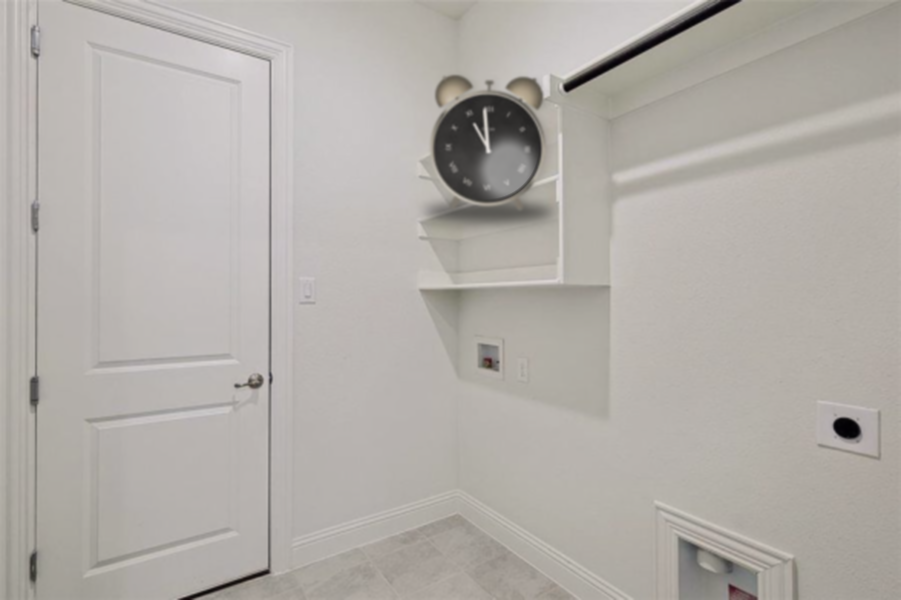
**10:59**
